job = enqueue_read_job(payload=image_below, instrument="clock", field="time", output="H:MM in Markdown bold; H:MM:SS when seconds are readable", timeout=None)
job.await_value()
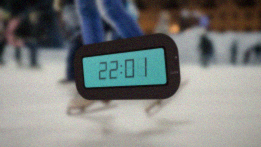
**22:01**
